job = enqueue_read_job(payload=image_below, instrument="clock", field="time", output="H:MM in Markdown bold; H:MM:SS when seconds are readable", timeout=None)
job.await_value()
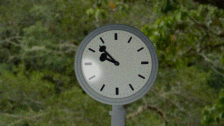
**9:53**
